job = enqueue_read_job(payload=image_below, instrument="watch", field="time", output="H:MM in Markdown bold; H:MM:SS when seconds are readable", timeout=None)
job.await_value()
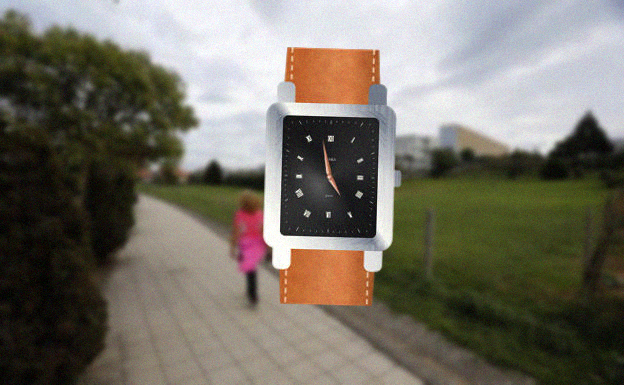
**4:58**
